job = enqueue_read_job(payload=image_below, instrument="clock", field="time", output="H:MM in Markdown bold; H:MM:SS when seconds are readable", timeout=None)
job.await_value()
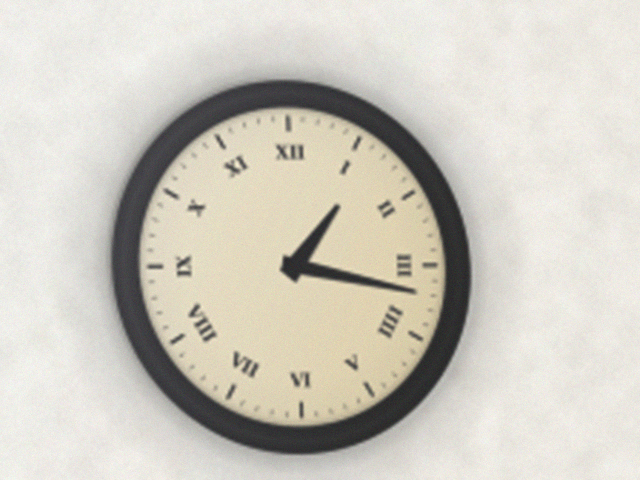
**1:17**
